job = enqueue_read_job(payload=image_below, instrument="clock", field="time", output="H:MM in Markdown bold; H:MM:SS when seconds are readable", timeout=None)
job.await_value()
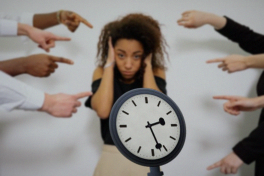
**2:27**
